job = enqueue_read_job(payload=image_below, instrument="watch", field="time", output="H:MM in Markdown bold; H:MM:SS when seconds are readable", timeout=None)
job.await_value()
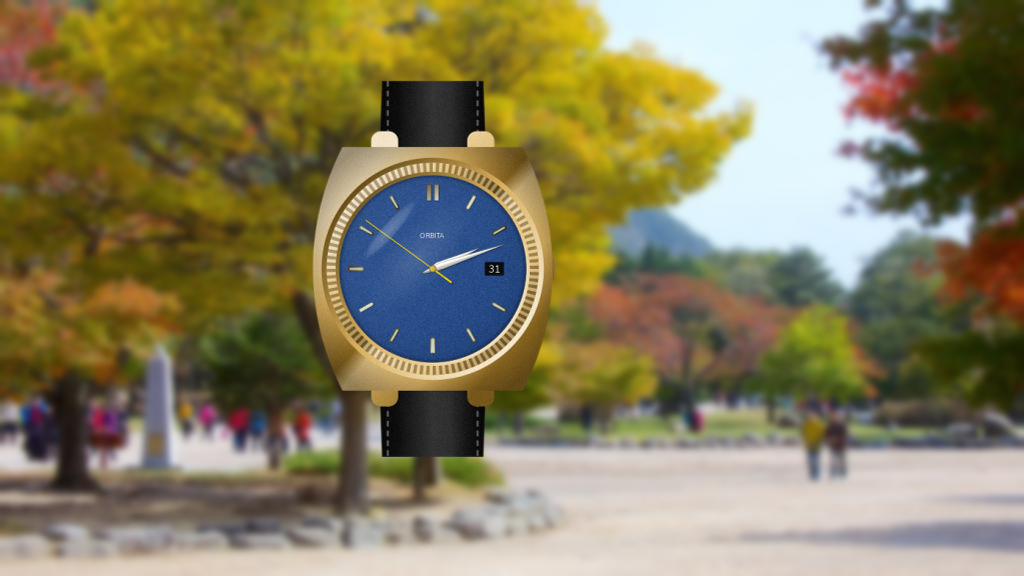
**2:11:51**
